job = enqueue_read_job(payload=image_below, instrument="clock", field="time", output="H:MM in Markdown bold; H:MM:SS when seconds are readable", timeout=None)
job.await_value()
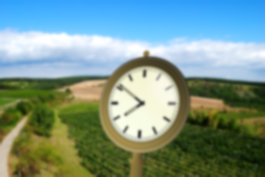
**7:51**
